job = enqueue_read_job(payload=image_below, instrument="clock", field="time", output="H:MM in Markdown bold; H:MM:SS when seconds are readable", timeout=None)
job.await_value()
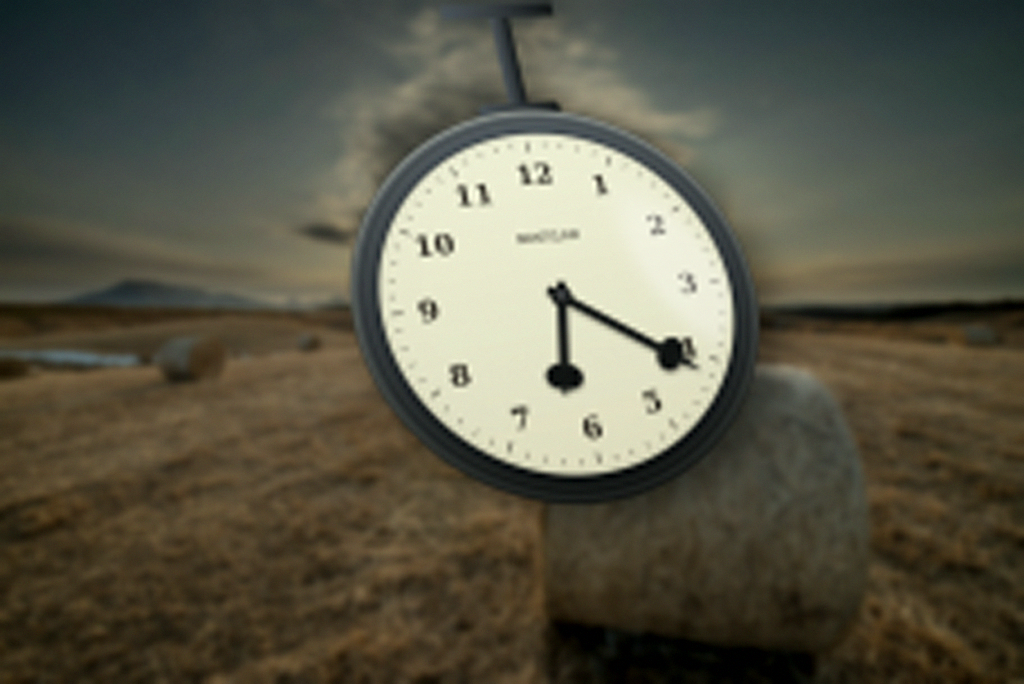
**6:21**
